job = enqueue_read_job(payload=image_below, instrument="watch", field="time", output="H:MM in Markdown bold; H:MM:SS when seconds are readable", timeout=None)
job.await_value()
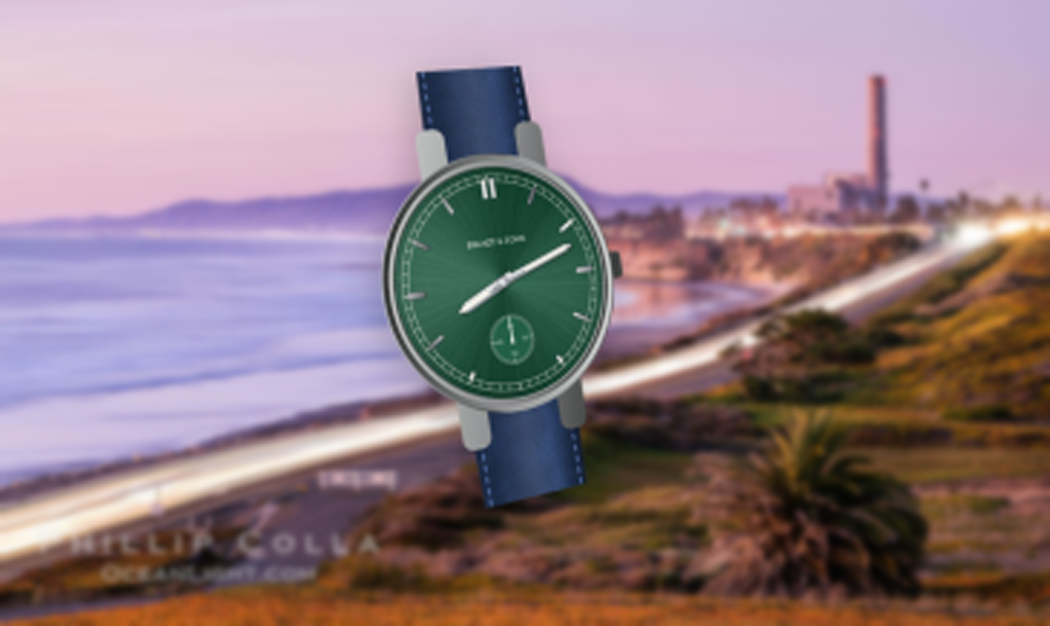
**8:12**
